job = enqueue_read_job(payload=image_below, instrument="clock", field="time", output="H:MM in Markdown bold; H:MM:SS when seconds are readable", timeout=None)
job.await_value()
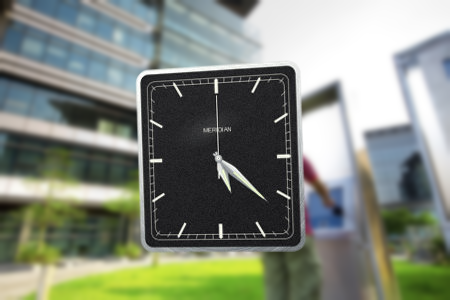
**5:22:00**
